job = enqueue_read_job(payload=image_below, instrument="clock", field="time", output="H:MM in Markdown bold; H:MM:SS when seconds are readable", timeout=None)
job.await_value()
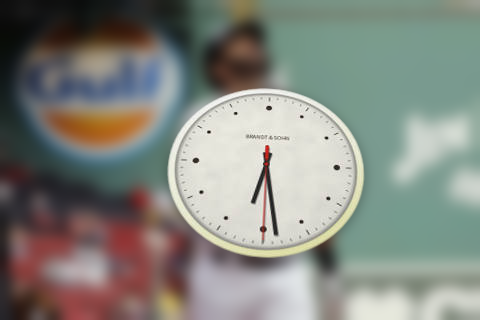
**6:28:30**
